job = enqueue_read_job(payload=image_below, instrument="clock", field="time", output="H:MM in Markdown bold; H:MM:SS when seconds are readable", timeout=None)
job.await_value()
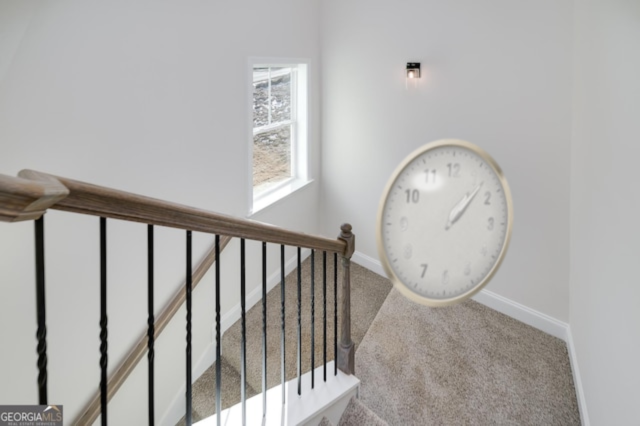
**1:07**
